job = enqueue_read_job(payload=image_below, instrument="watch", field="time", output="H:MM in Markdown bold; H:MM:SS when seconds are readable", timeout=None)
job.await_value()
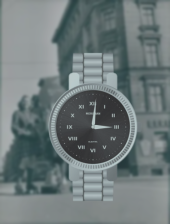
**3:01**
